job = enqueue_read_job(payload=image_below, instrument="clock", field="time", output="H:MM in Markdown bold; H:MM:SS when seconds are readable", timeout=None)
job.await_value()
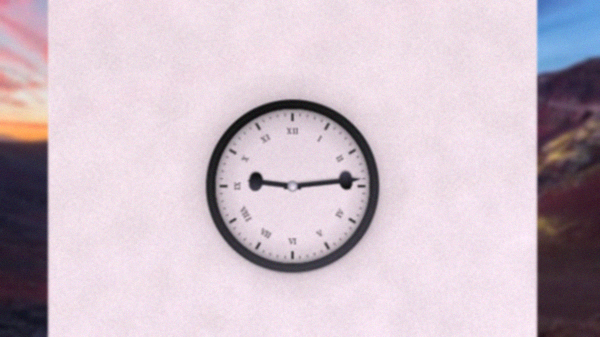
**9:14**
